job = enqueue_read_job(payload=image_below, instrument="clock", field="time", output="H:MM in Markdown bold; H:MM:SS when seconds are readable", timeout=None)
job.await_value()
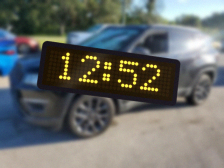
**12:52**
